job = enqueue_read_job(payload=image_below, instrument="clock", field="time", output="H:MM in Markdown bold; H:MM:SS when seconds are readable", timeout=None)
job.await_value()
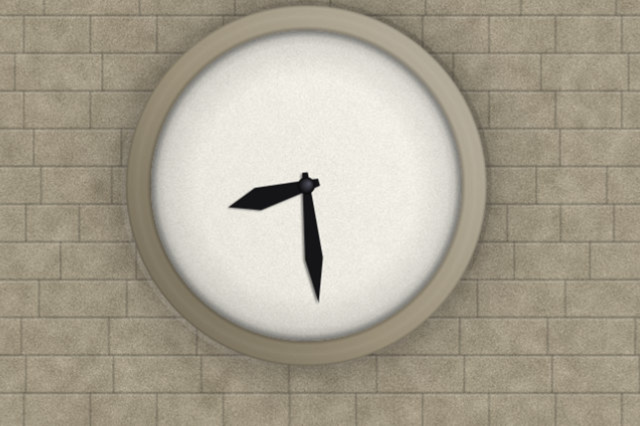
**8:29**
